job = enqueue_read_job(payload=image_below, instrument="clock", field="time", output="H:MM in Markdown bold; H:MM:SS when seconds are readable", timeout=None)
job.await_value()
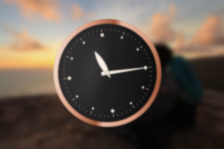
**11:15**
